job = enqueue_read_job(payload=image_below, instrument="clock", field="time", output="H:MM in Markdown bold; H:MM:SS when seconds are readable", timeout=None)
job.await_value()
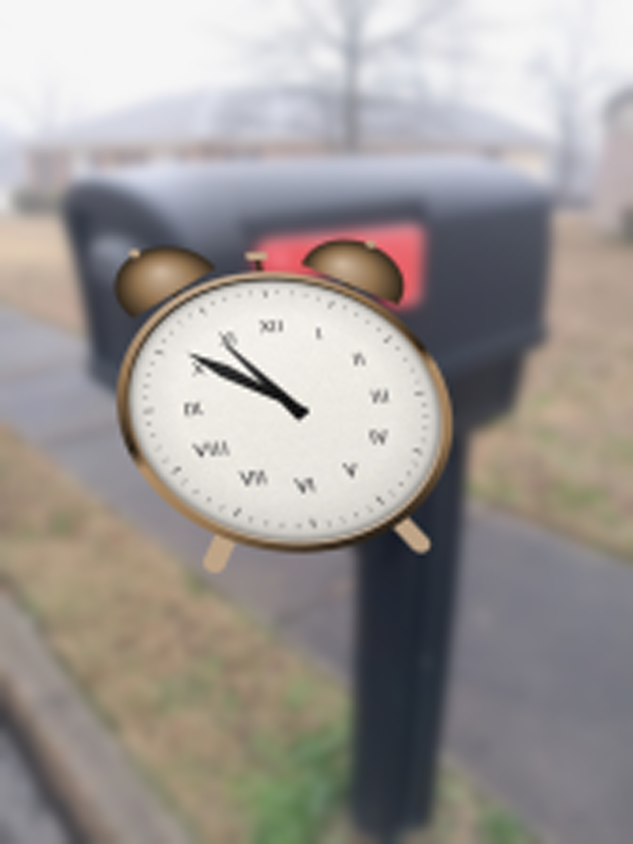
**10:51**
